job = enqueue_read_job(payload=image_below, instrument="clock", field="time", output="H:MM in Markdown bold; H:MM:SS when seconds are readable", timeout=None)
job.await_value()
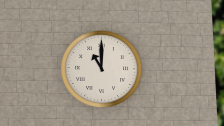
**11:00**
